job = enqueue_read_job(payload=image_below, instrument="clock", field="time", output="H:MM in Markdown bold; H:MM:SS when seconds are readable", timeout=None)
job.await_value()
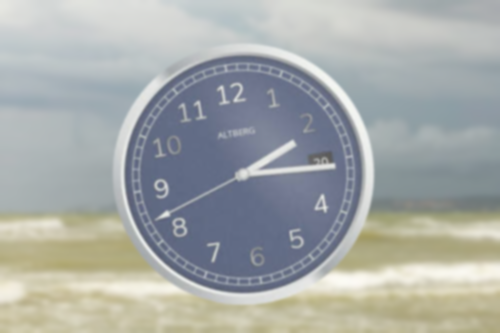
**2:15:42**
